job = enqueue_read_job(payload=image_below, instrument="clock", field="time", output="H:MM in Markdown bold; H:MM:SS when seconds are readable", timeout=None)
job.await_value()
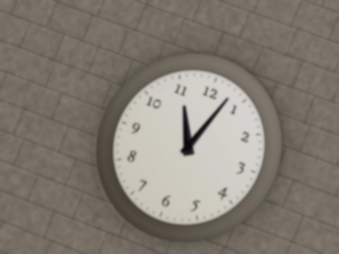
**11:03**
